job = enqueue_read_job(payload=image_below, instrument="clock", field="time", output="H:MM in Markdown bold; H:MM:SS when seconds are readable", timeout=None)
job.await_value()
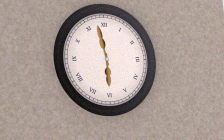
**5:58**
